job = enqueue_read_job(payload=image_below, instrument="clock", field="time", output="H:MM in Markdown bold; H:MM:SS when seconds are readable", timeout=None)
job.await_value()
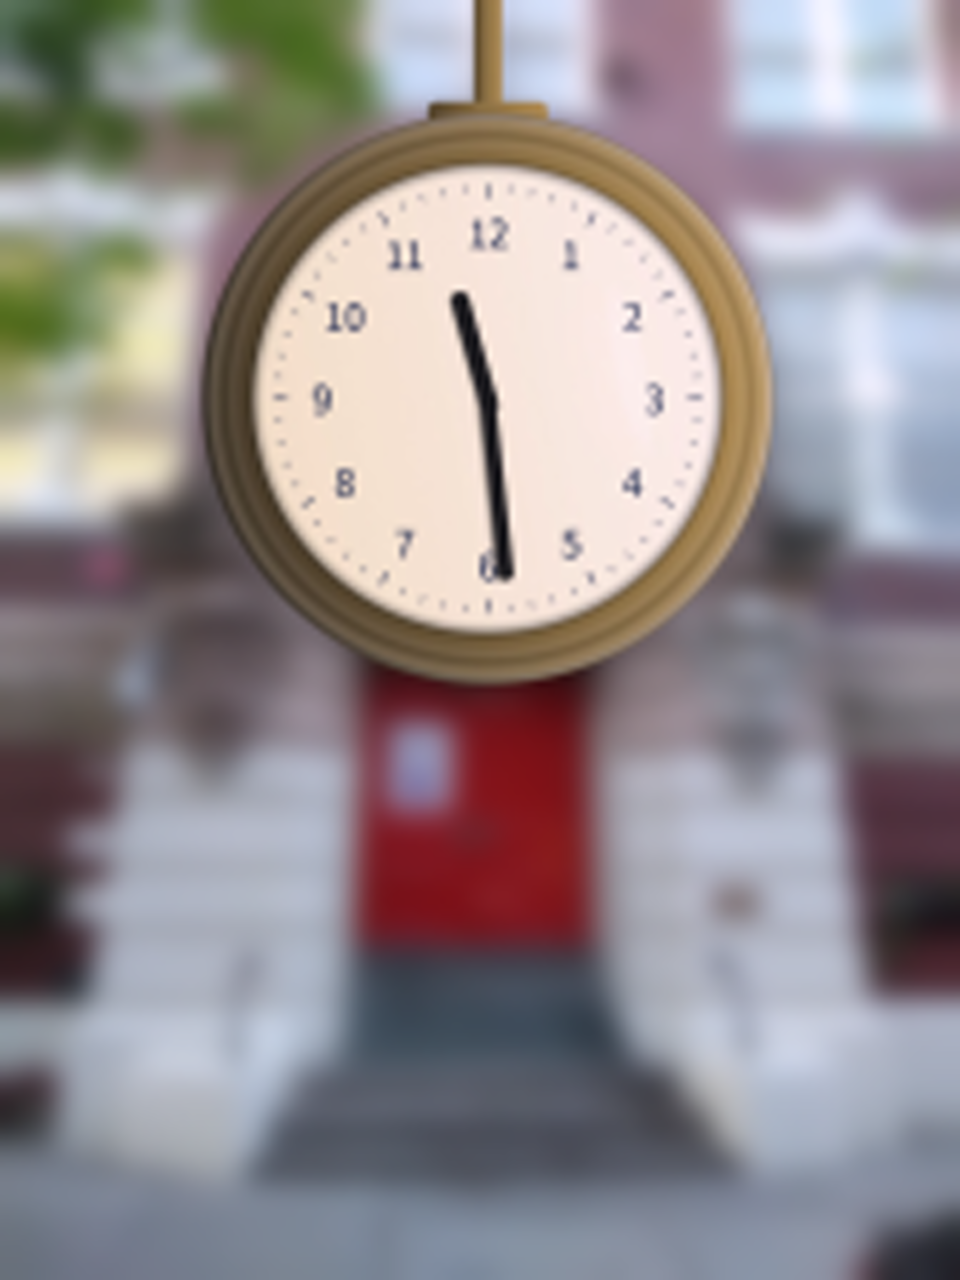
**11:29**
